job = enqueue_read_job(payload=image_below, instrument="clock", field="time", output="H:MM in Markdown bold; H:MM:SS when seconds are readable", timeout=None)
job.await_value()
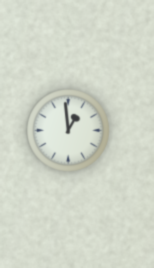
**12:59**
